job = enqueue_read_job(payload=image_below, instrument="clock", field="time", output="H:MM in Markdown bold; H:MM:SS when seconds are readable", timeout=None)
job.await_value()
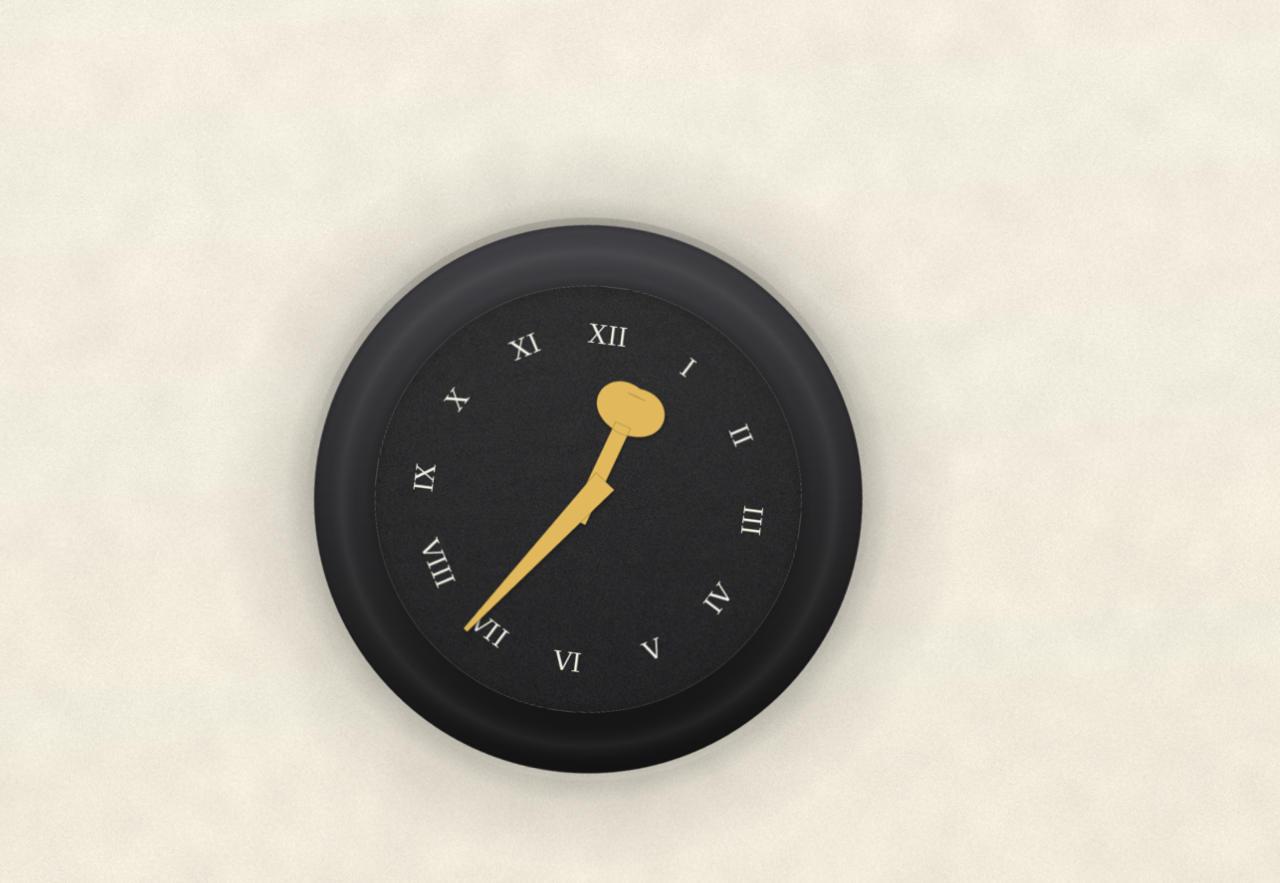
**12:36**
